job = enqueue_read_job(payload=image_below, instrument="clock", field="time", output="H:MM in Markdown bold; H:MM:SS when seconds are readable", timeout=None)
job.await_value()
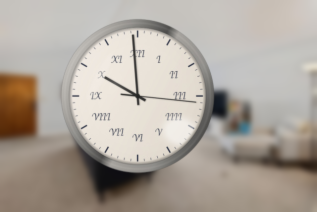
**9:59:16**
